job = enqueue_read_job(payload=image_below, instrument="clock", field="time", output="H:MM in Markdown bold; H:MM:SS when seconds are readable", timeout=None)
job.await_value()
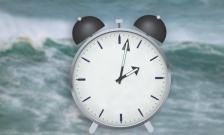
**2:02**
